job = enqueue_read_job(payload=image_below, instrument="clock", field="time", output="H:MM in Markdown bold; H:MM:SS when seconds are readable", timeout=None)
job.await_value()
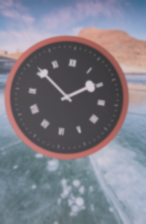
**1:51**
